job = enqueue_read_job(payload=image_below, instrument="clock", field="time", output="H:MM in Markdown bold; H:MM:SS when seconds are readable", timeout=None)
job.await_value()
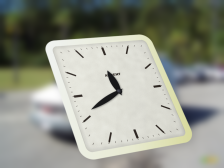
**11:41**
